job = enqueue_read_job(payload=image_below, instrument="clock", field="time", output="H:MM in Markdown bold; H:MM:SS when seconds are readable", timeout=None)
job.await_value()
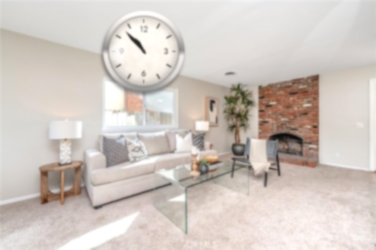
**10:53**
